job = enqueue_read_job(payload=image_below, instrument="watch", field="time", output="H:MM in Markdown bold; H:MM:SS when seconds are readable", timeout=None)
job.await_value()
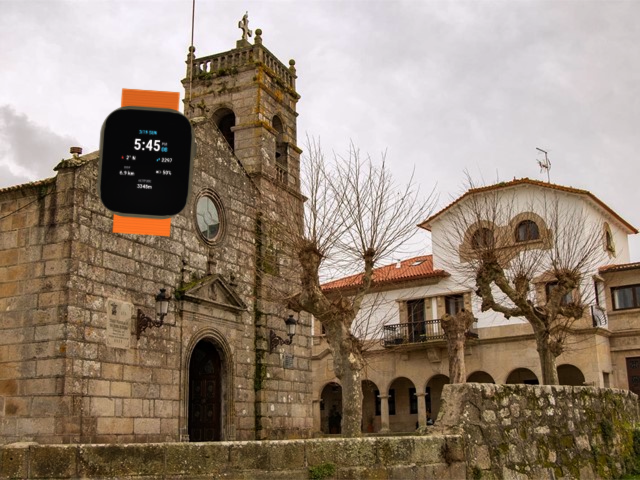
**5:45**
